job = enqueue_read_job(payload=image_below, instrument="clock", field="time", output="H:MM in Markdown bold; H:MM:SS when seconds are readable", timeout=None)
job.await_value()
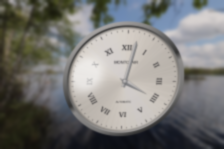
**4:02**
